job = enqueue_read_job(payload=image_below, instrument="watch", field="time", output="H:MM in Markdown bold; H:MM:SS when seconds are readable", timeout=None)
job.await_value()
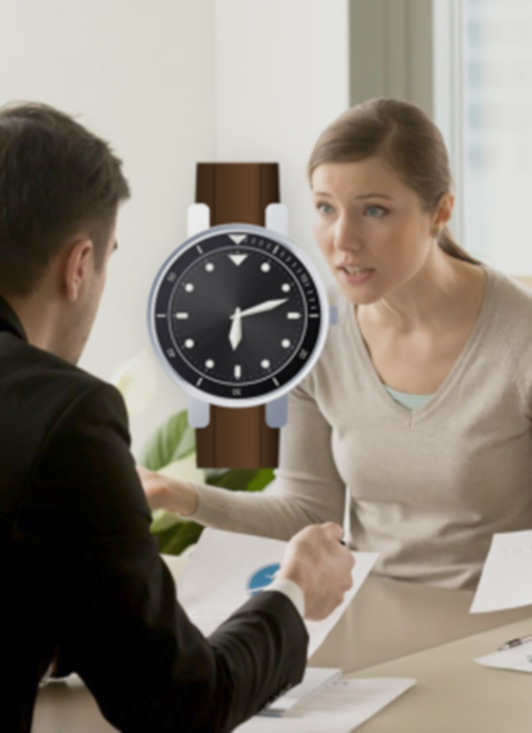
**6:12**
